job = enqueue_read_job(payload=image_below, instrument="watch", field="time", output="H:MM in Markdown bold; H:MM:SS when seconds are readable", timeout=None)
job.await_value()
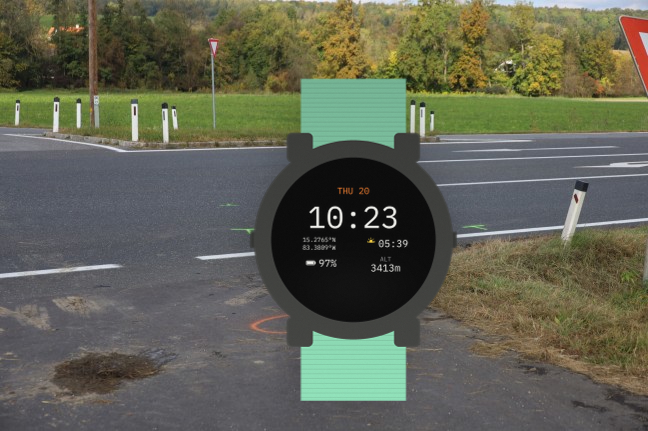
**10:23**
